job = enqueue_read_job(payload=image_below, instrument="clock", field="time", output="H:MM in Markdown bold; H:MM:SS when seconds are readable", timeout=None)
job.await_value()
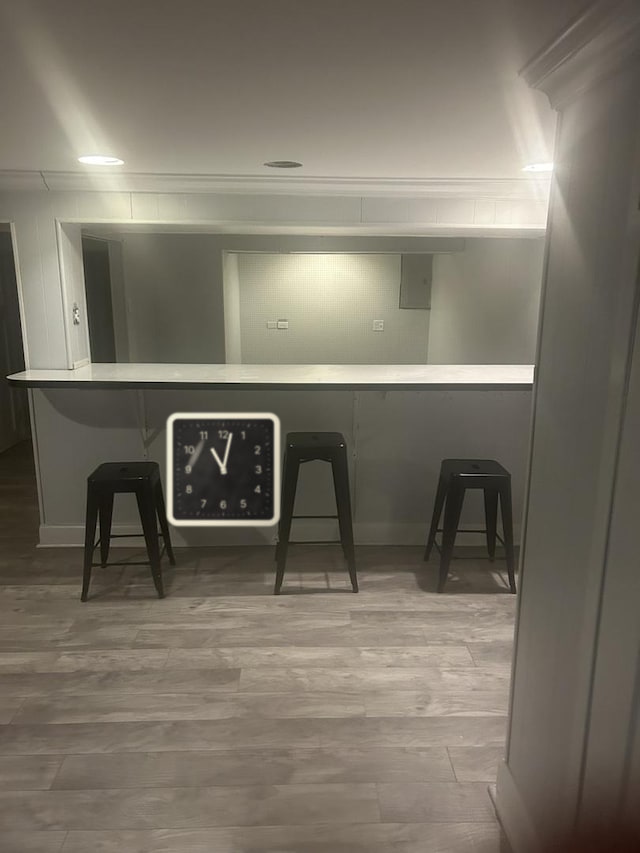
**11:02**
